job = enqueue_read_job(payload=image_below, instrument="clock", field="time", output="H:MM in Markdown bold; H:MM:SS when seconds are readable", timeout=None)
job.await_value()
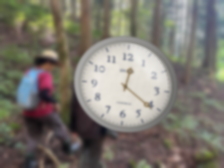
**12:21**
